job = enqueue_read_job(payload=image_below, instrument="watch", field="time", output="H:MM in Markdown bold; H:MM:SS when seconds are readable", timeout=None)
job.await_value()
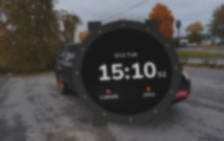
**15:10**
